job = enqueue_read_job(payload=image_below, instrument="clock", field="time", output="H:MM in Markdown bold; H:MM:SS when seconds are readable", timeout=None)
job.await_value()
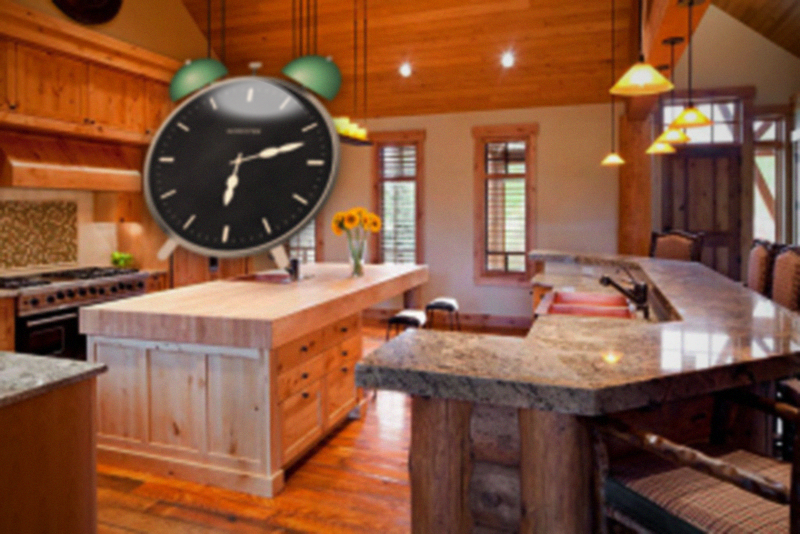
**6:12**
